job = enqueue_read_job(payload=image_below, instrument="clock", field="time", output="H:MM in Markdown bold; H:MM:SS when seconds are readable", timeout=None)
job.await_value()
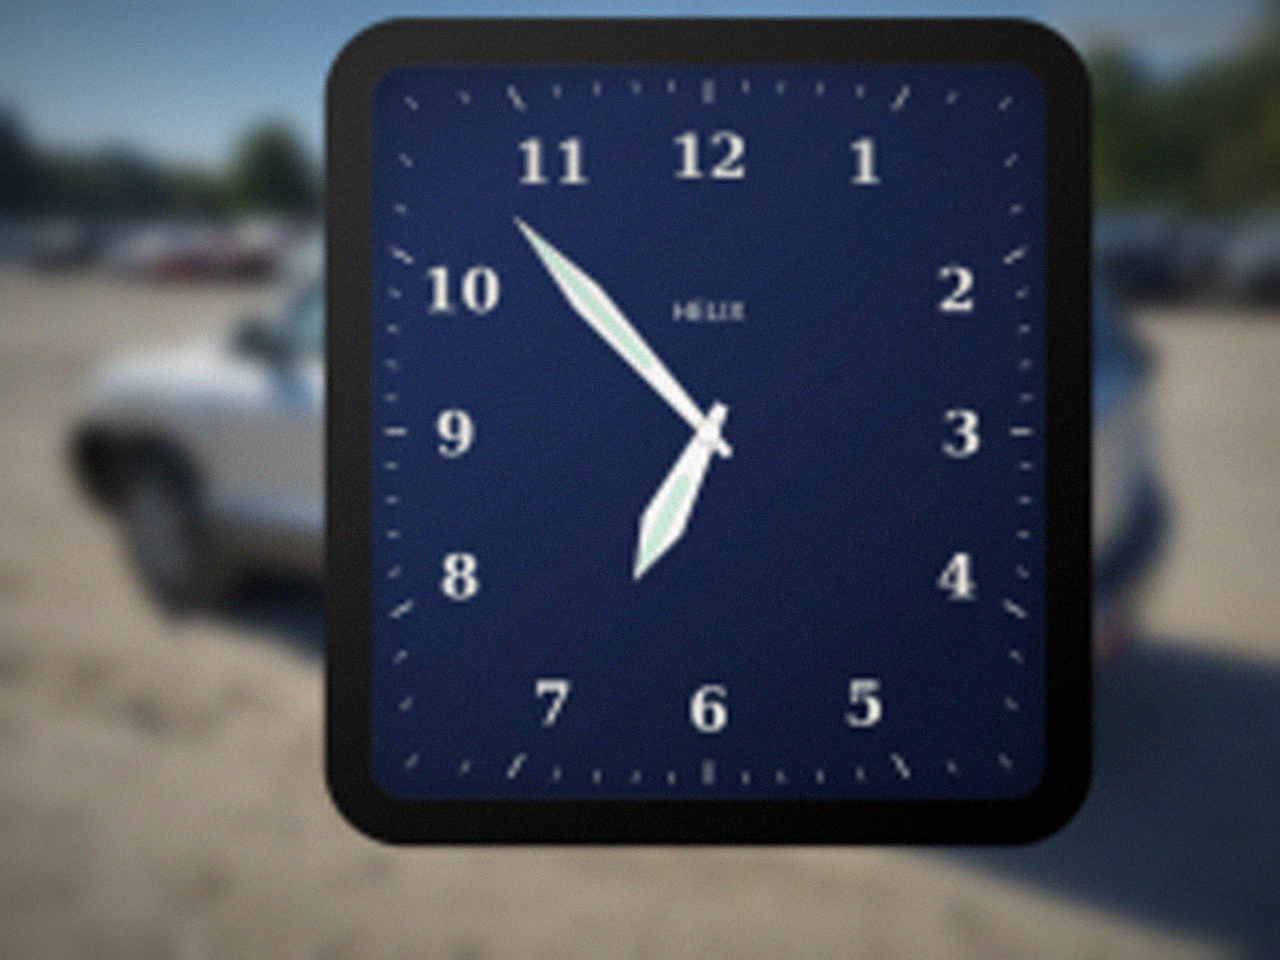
**6:53**
